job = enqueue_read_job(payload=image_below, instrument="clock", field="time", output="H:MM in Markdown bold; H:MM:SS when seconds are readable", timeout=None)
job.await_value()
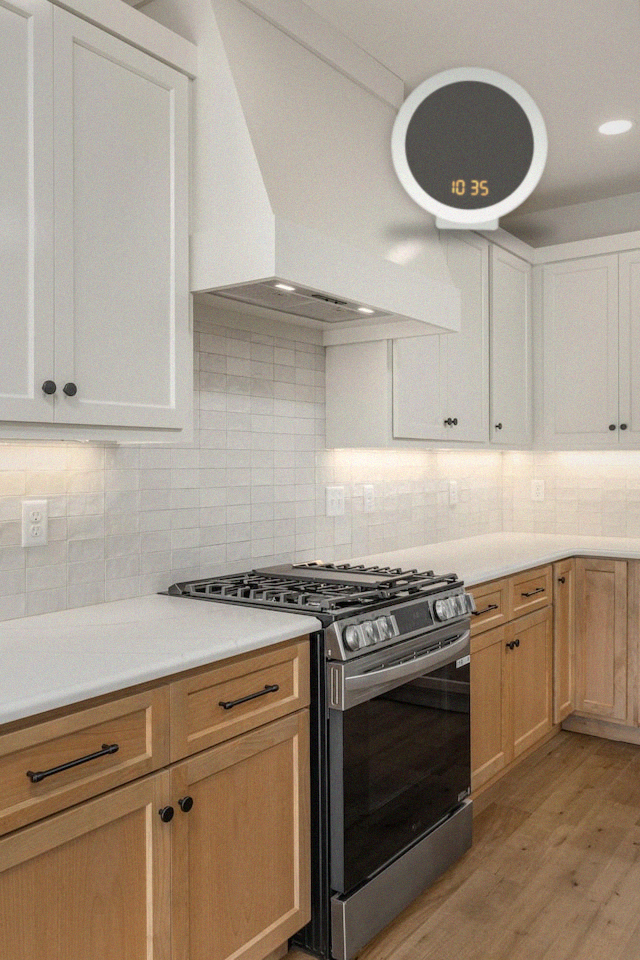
**10:35**
